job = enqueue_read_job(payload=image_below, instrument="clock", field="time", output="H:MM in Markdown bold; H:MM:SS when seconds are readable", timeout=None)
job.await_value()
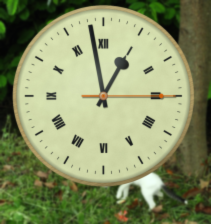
**12:58:15**
